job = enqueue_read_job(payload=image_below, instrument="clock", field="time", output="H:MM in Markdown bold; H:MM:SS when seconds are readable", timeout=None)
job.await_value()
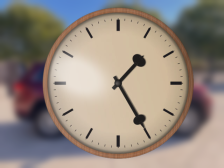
**1:25**
